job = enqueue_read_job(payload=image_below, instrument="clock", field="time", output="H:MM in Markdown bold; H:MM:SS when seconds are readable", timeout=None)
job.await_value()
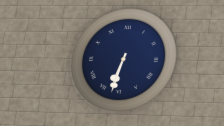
**6:32**
